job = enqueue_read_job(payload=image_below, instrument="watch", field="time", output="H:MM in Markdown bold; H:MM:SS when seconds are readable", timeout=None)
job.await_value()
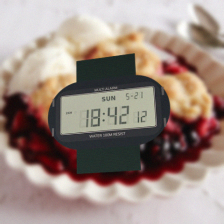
**18:42:12**
